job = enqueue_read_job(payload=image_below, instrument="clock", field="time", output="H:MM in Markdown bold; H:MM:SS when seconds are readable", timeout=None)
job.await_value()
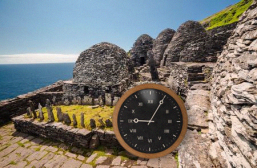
**9:05**
